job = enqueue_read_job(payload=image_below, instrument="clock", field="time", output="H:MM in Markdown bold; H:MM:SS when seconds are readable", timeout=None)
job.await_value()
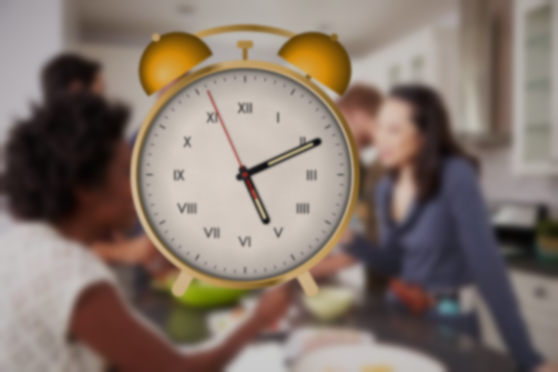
**5:10:56**
